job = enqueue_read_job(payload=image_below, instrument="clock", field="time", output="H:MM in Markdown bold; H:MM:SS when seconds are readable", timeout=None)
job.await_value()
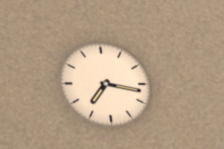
**7:17**
